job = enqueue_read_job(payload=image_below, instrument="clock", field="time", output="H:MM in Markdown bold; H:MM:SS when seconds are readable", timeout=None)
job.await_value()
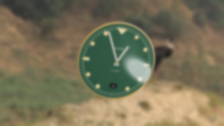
**12:56**
